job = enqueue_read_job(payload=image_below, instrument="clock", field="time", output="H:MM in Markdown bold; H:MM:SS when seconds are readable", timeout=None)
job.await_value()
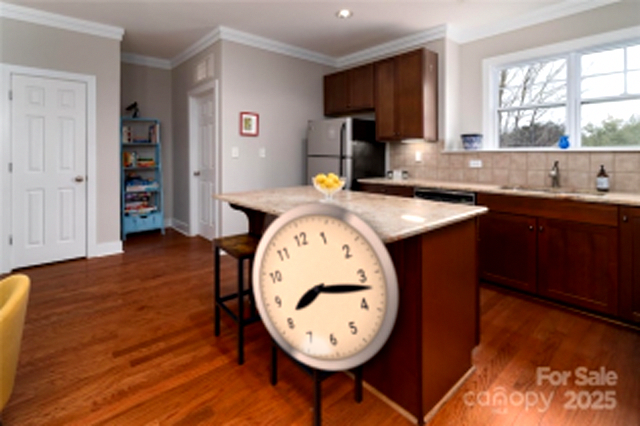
**8:17**
